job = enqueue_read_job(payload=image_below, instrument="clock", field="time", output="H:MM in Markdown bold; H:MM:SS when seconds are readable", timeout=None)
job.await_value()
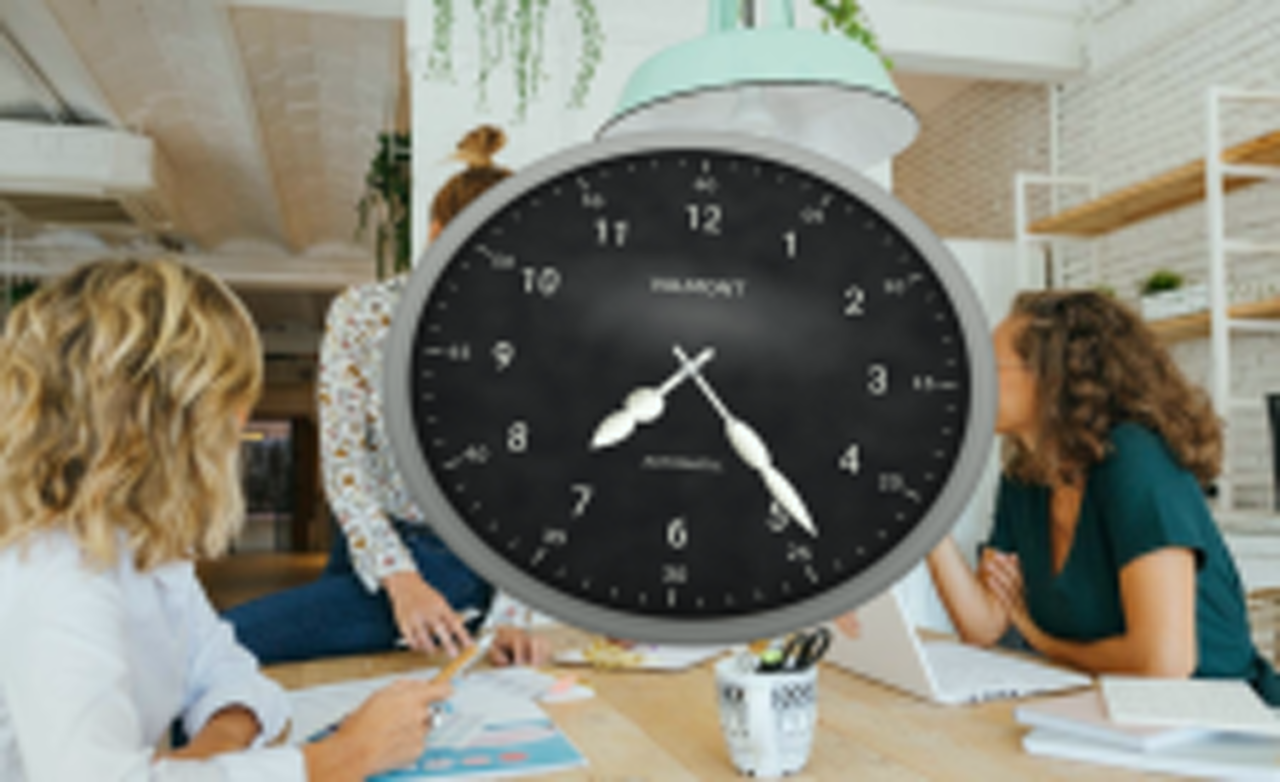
**7:24**
